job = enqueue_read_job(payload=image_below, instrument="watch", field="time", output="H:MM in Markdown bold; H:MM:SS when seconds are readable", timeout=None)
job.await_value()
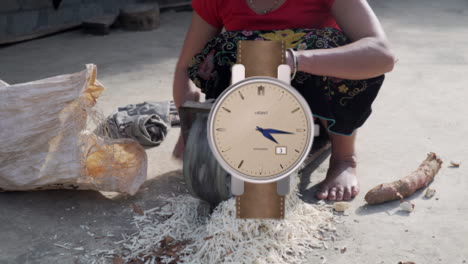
**4:16**
